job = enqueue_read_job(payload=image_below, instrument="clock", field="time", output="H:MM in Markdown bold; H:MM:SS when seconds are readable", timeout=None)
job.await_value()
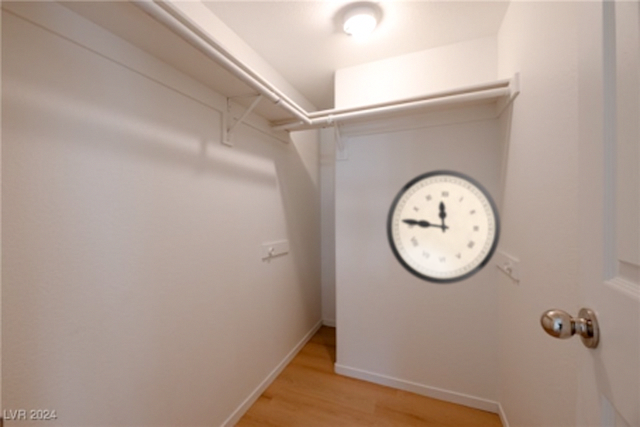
**11:46**
